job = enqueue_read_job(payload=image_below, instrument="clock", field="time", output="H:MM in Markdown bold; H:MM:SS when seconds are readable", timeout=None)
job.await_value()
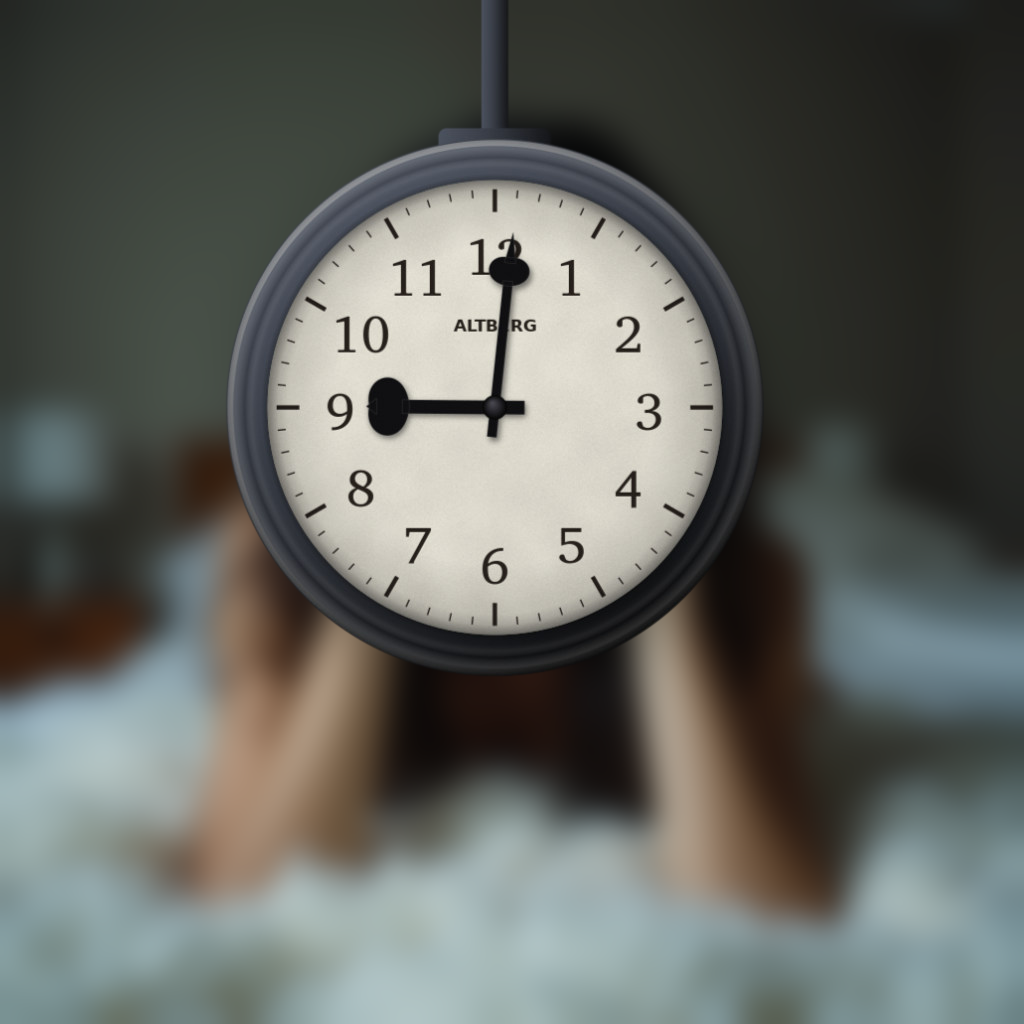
**9:01**
